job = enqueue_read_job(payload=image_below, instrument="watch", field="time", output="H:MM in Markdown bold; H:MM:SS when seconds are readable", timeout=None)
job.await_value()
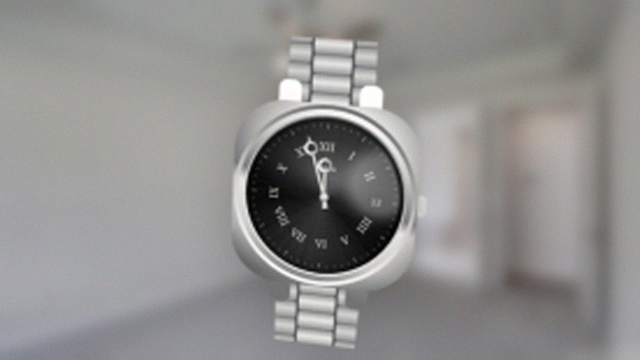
**11:57**
